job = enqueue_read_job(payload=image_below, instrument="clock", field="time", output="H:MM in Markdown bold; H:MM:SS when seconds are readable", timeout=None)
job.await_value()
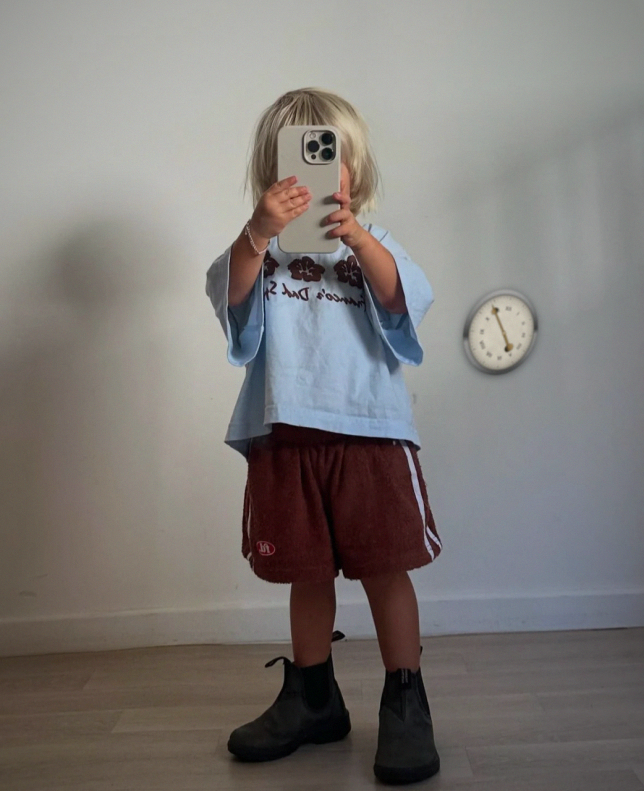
**4:54**
